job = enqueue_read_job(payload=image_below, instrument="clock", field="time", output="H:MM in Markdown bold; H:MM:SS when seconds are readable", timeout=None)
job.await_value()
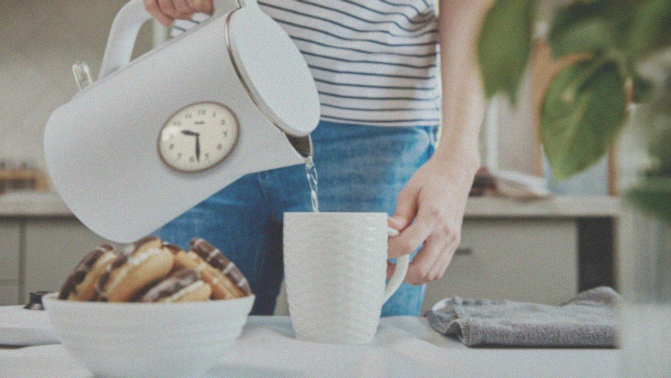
**9:28**
